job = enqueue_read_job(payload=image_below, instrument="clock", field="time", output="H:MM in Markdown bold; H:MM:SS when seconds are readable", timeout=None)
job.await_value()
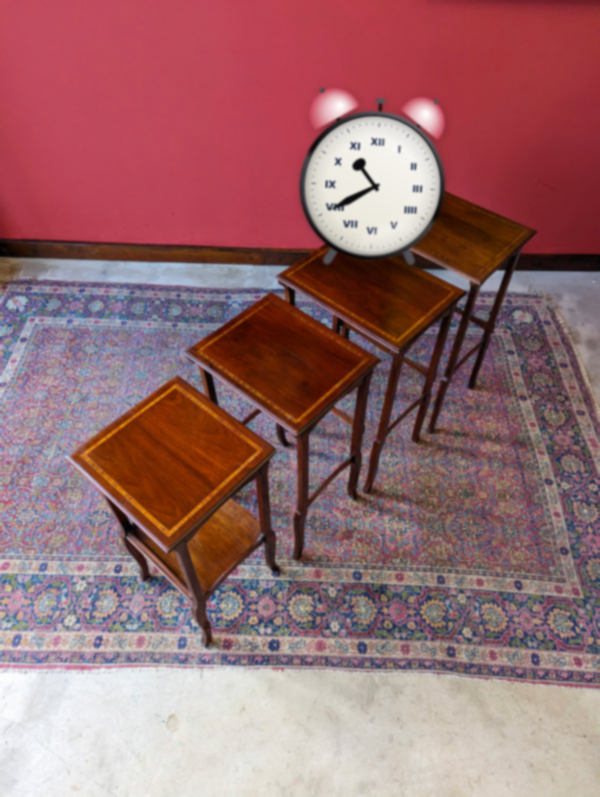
**10:40**
